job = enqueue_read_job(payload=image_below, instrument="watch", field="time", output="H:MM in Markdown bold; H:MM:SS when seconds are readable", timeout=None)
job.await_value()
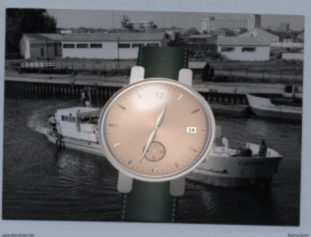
**12:33**
